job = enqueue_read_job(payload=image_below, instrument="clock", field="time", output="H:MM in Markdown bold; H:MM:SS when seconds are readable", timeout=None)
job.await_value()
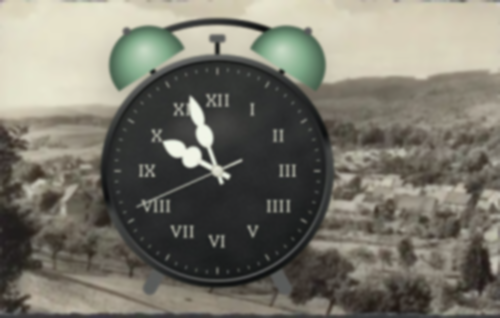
**9:56:41**
